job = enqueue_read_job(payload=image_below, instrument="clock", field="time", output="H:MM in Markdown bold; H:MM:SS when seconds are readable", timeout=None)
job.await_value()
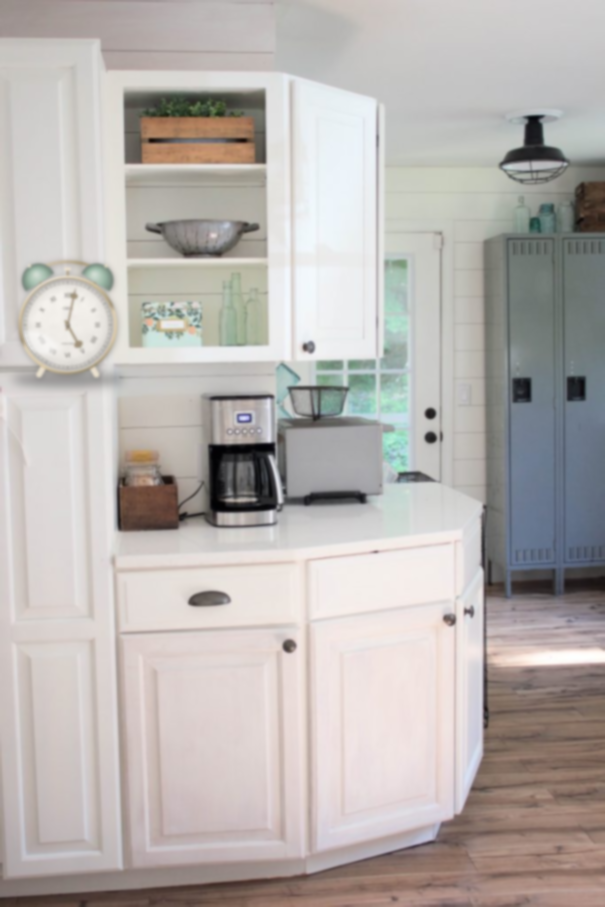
**5:02**
